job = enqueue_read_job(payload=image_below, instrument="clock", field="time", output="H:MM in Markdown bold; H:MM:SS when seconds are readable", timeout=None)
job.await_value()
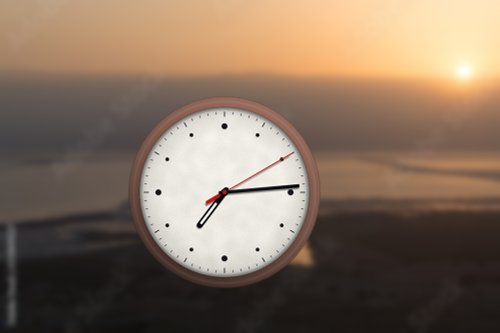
**7:14:10**
